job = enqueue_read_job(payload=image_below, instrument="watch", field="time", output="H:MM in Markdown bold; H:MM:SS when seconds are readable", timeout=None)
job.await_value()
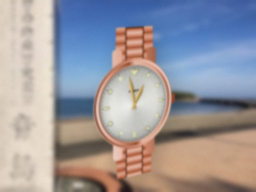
**12:58**
